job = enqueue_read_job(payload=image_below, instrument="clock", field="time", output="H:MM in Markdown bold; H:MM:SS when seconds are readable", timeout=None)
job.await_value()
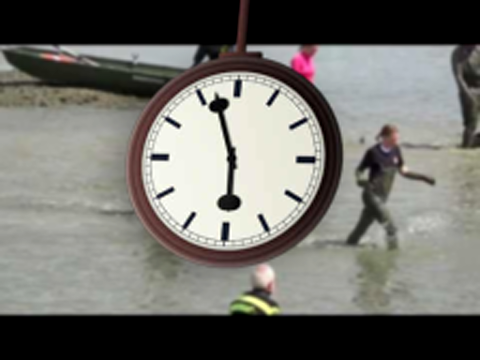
**5:57**
